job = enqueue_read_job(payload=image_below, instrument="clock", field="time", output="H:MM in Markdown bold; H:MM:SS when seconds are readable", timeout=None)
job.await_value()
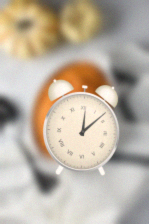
**12:08**
